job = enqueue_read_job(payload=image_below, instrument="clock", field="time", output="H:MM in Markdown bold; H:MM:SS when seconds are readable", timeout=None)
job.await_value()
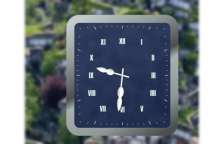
**9:31**
